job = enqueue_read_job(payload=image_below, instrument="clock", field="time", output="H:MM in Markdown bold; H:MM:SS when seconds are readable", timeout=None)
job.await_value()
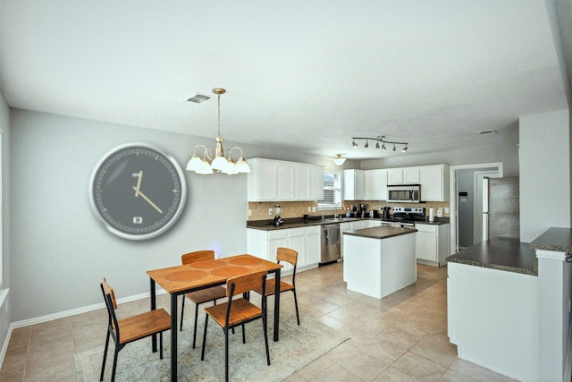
**12:22**
